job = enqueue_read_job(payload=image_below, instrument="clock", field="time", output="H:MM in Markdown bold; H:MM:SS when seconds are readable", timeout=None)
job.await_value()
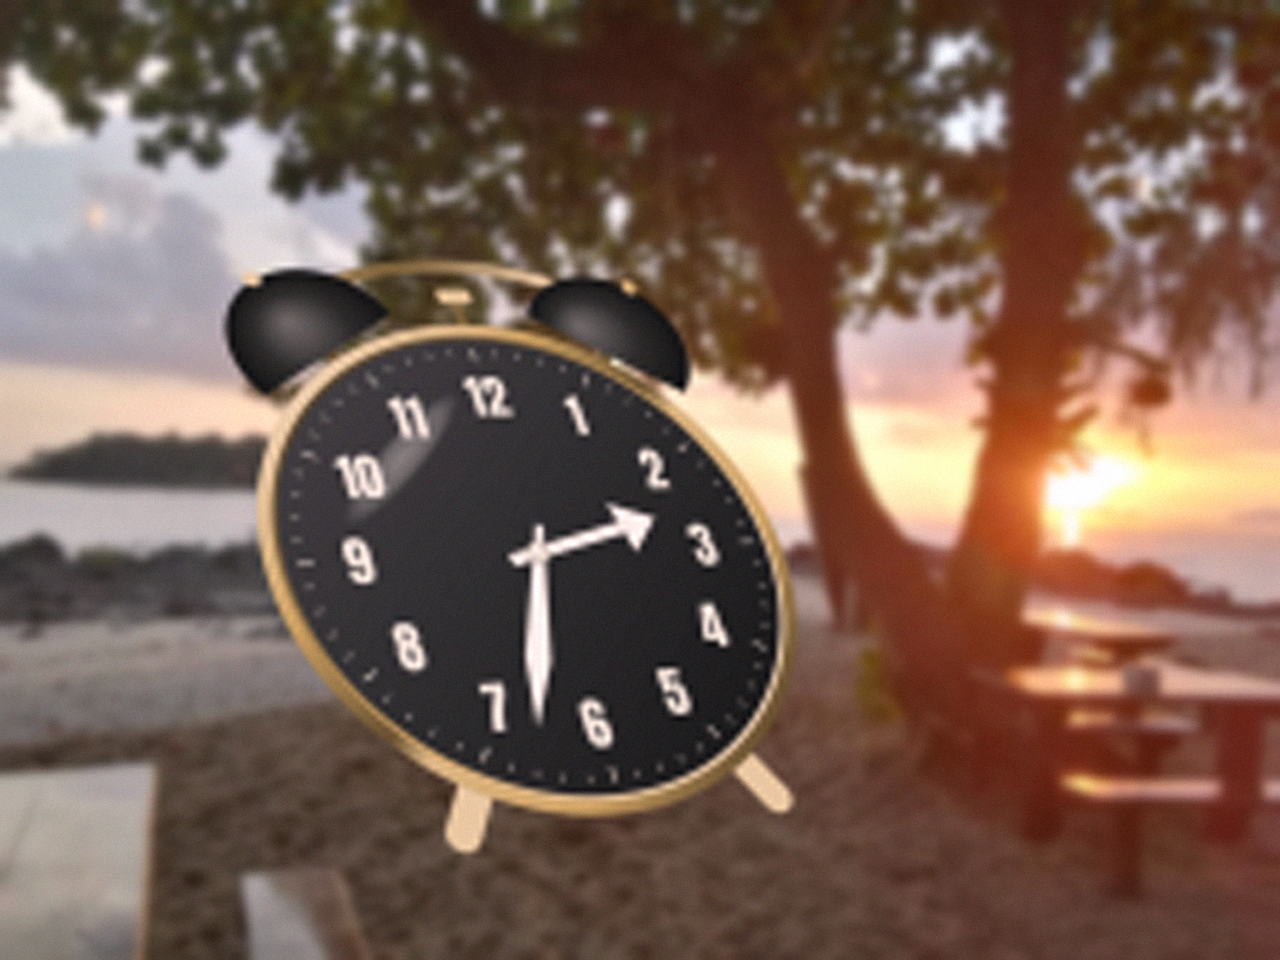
**2:33**
